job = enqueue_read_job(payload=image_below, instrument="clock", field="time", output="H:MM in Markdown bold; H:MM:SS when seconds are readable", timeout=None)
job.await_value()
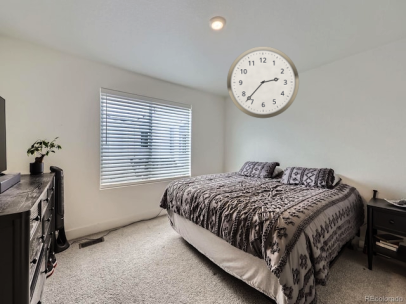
**2:37**
